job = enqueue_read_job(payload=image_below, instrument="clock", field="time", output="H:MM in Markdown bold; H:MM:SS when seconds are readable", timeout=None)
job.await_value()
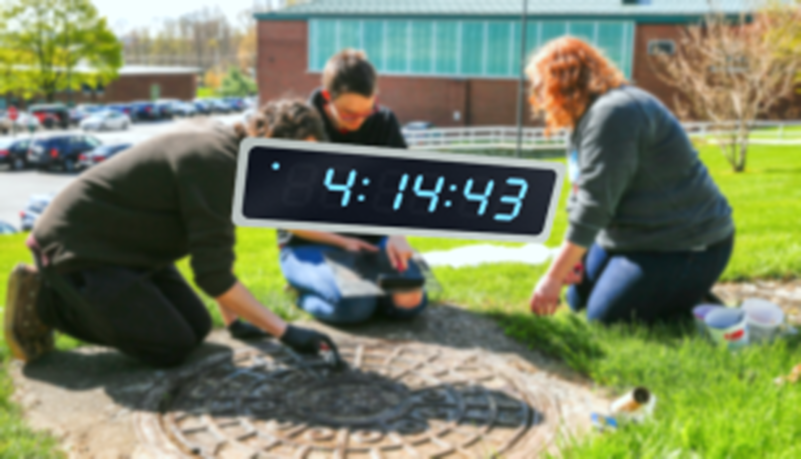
**4:14:43**
